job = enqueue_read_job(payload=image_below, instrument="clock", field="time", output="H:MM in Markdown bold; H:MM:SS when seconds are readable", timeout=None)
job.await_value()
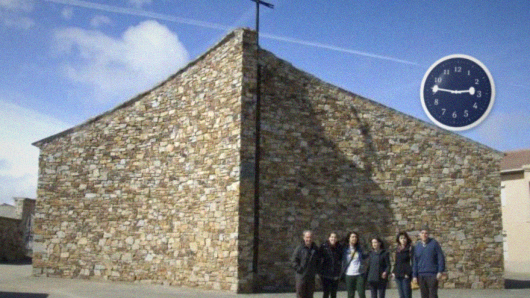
**2:46**
